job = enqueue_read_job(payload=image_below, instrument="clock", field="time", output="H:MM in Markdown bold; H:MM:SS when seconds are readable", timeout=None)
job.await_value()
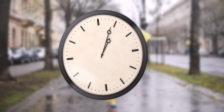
**1:04**
